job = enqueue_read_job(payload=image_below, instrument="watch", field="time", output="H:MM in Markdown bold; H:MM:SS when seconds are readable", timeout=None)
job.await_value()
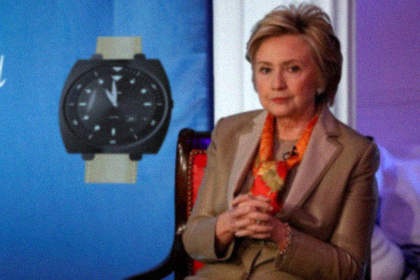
**10:59**
